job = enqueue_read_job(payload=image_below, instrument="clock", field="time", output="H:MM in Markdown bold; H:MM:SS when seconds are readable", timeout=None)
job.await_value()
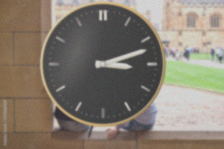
**3:12**
